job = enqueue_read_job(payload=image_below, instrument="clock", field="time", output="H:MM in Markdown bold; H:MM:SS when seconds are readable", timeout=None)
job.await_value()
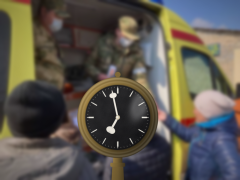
**6:58**
